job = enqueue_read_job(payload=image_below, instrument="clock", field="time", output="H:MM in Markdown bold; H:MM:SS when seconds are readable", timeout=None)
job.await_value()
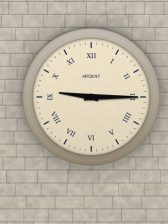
**9:15**
